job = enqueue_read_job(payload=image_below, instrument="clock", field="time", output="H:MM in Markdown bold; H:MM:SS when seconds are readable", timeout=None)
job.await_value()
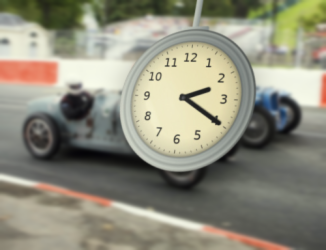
**2:20**
